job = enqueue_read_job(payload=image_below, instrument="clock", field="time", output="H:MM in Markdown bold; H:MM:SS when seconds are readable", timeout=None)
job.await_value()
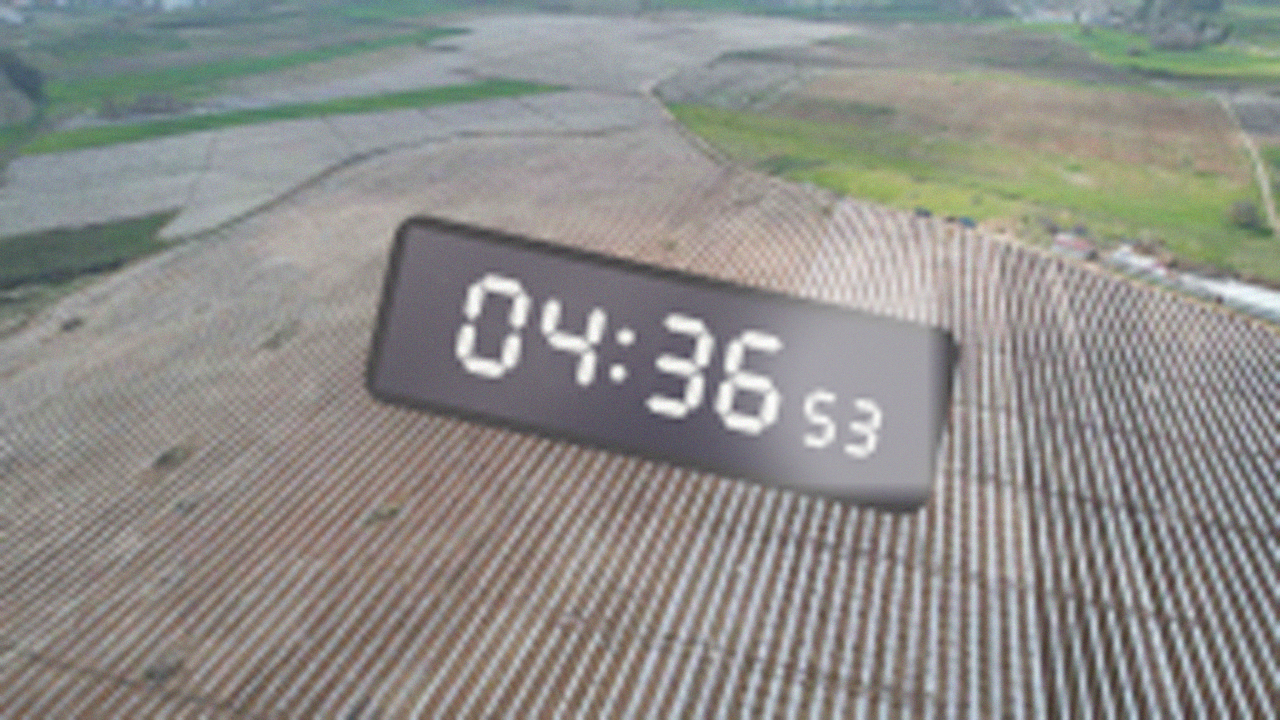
**4:36:53**
